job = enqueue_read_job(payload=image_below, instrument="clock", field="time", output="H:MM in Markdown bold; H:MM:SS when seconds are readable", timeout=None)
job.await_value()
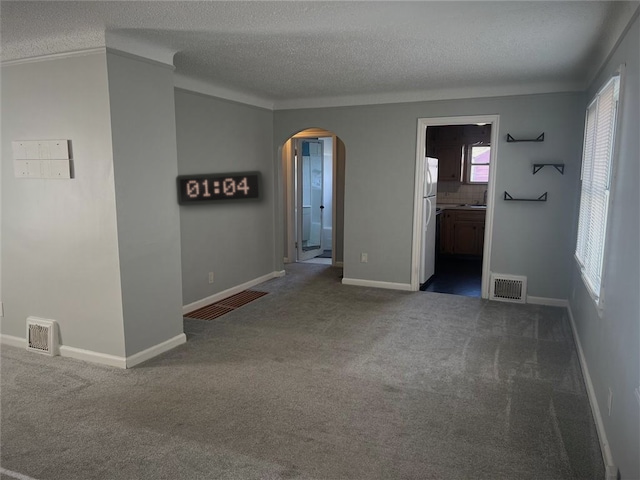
**1:04**
